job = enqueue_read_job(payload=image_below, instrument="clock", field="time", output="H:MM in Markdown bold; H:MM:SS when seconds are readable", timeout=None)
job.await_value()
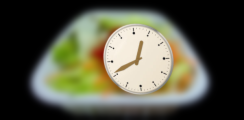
**12:41**
